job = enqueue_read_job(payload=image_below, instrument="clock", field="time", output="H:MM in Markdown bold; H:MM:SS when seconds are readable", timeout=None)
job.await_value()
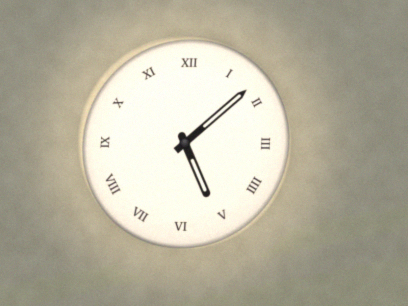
**5:08**
